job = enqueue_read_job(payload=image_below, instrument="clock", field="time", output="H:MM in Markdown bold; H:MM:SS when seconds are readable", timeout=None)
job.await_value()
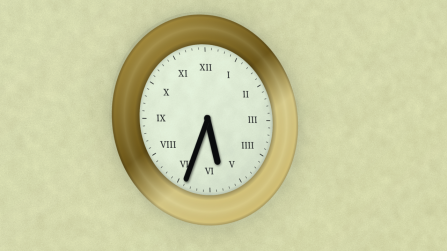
**5:34**
